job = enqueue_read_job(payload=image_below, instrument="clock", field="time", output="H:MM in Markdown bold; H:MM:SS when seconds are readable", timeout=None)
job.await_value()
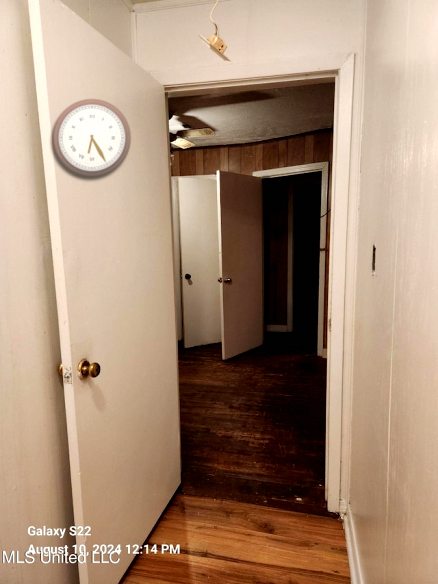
**6:25**
